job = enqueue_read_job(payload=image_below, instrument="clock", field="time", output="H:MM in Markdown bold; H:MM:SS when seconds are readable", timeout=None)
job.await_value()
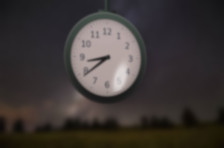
**8:39**
